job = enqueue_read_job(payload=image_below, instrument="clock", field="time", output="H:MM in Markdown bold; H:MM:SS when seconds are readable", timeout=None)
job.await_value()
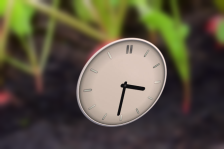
**3:31**
